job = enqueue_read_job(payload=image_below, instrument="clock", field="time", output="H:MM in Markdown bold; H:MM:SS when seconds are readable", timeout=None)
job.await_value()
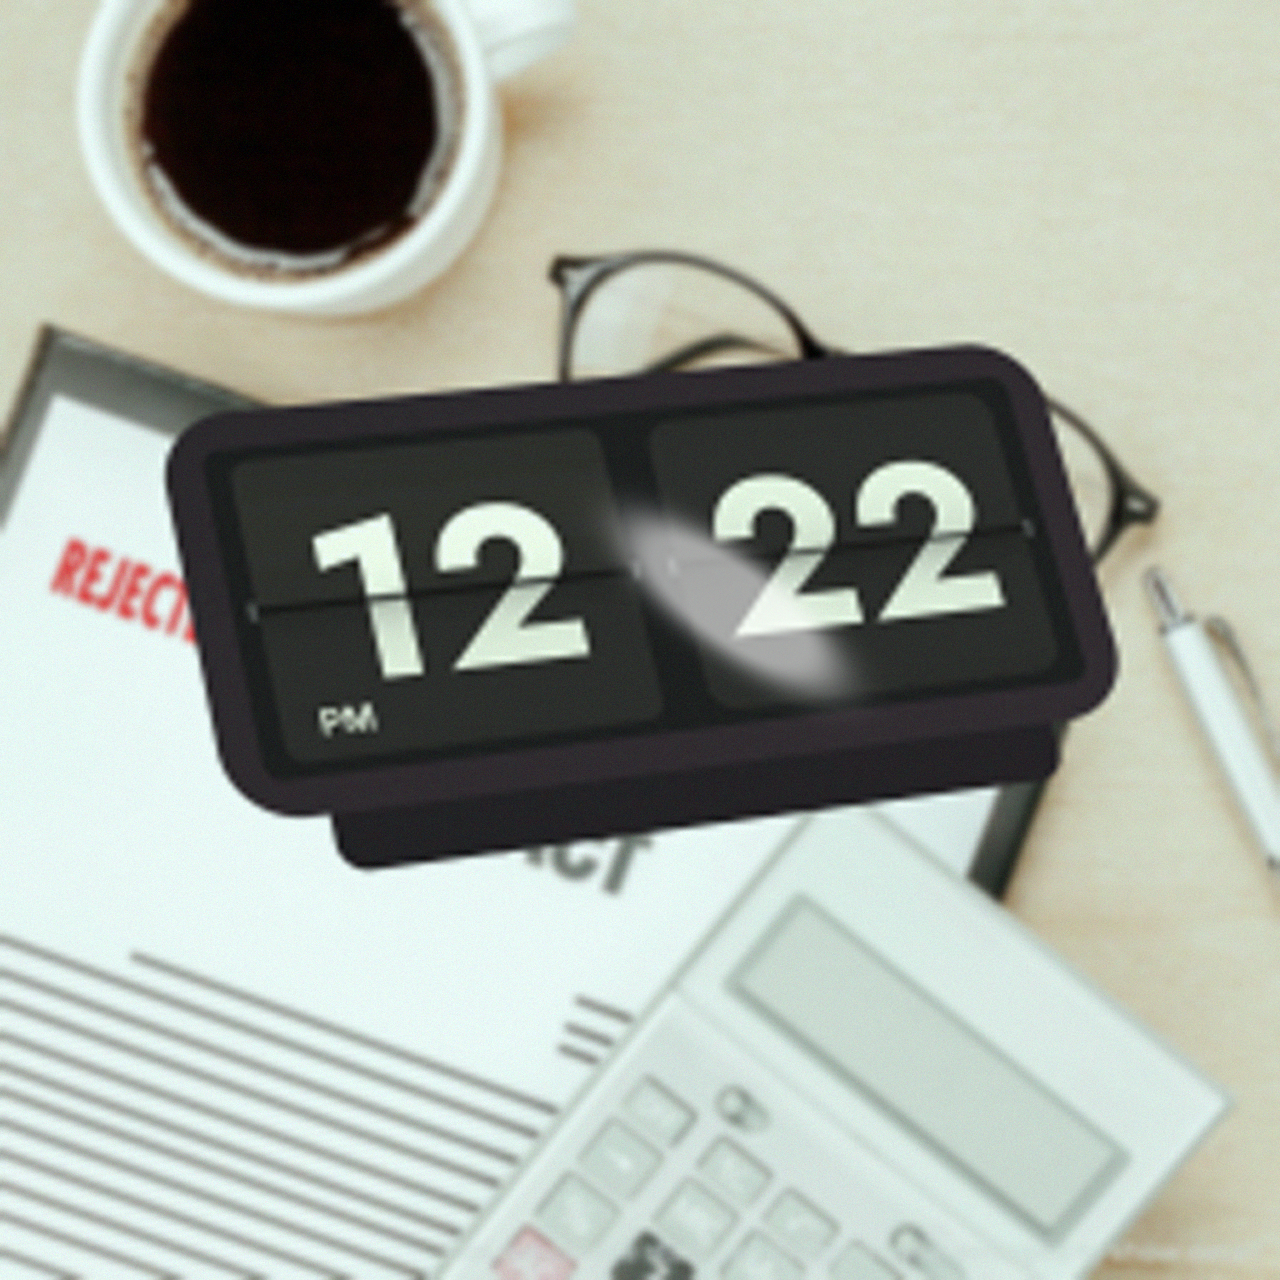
**12:22**
